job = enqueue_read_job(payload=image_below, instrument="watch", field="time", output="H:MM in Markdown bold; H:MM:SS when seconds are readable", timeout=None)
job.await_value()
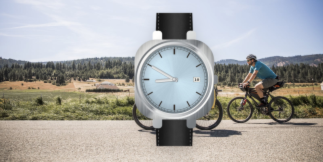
**8:50**
